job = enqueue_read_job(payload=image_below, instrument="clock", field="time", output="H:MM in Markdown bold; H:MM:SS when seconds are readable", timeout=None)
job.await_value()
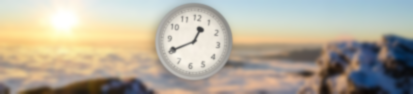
**12:40**
